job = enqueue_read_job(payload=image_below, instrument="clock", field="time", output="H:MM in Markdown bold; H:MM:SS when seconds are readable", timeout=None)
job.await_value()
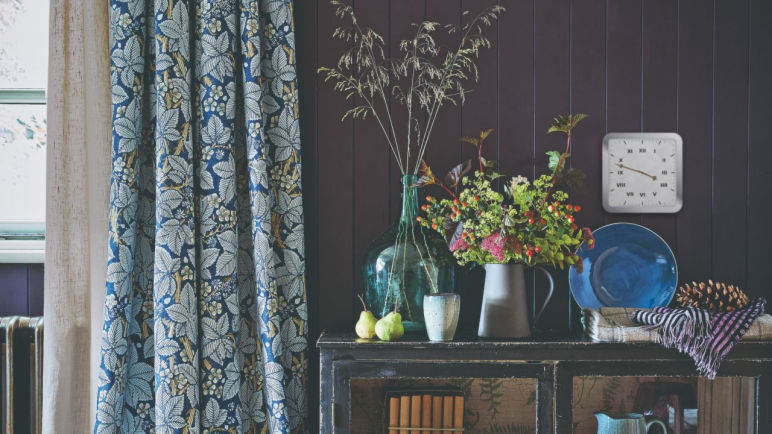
**3:48**
